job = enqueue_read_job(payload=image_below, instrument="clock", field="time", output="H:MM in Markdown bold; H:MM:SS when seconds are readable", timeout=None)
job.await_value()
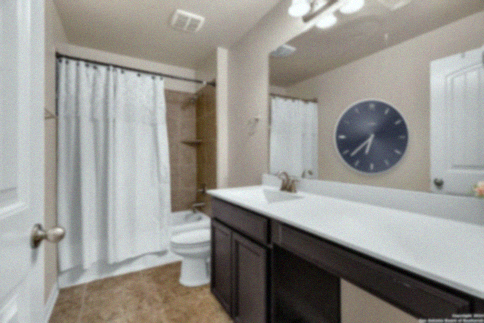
**6:38**
